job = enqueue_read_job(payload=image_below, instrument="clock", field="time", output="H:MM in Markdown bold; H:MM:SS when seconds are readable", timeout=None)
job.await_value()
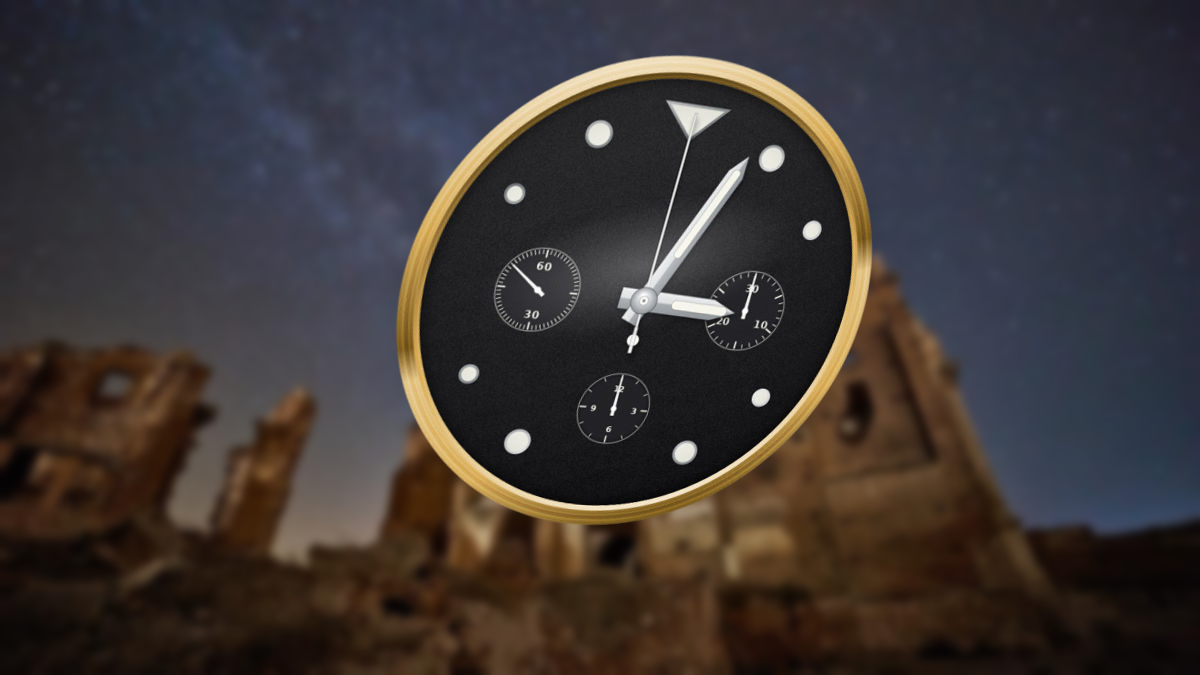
**3:03:51**
